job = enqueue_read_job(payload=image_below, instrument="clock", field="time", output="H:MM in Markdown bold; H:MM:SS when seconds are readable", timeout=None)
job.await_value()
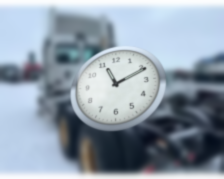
**11:11**
